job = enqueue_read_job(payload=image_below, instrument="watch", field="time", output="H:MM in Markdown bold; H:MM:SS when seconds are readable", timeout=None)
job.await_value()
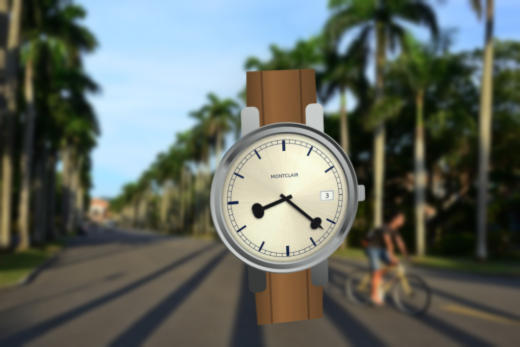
**8:22**
